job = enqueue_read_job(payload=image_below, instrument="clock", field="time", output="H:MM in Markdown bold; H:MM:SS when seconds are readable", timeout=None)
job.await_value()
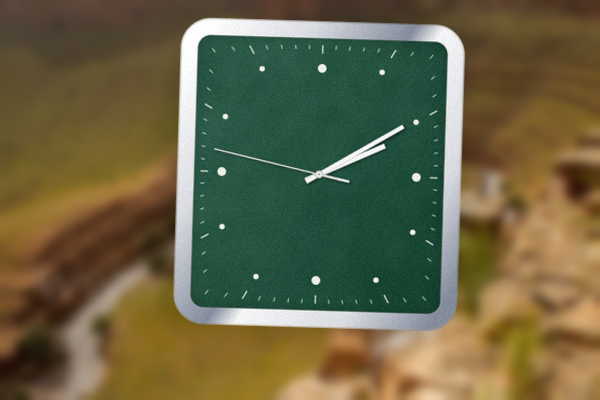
**2:09:47**
